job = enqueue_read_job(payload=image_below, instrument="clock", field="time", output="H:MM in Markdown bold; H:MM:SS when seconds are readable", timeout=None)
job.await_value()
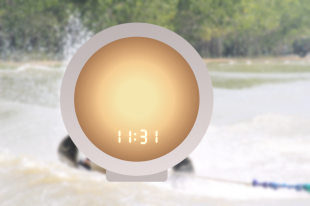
**11:31**
